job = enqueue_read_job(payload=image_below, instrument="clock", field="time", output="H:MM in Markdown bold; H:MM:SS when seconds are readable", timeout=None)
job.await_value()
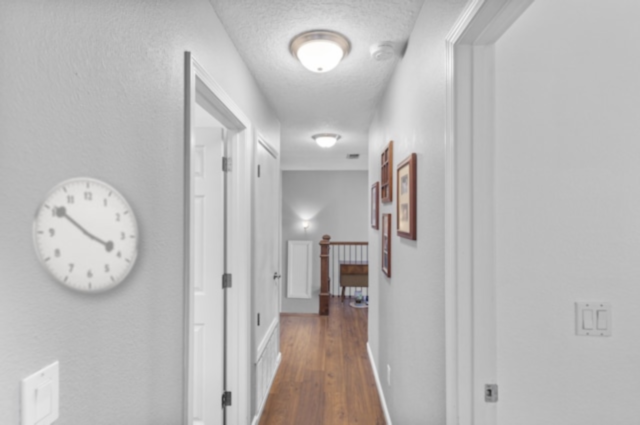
**3:51**
